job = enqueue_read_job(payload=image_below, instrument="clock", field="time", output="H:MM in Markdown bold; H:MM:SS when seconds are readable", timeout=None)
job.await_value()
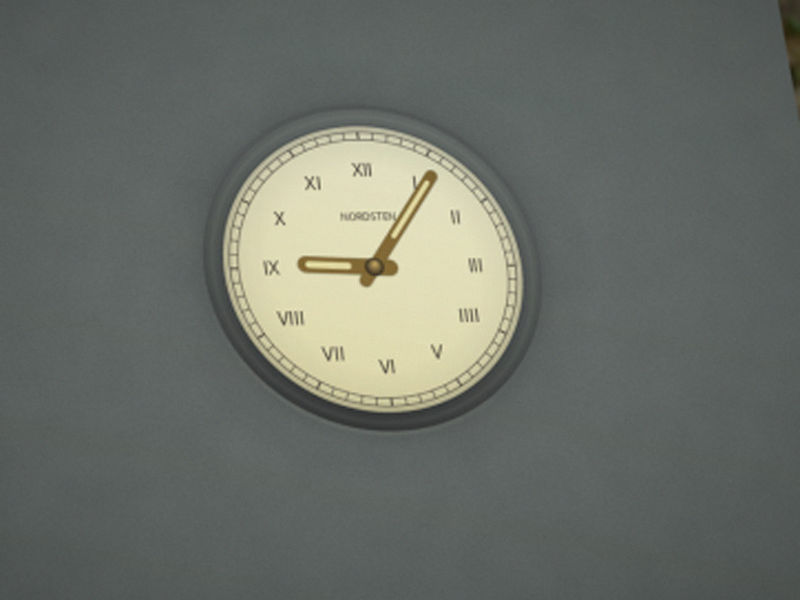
**9:06**
